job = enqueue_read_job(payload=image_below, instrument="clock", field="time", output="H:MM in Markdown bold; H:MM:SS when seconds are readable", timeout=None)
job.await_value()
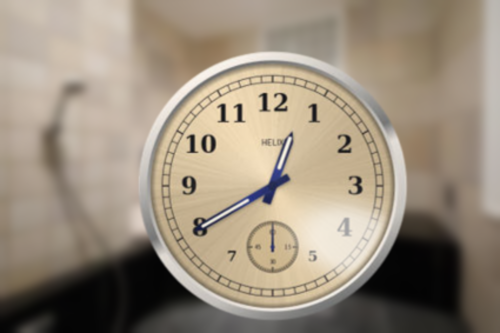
**12:40**
